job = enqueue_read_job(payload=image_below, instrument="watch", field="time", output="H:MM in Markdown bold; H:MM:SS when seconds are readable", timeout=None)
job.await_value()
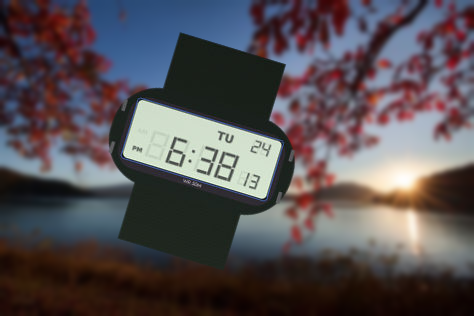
**6:38:13**
